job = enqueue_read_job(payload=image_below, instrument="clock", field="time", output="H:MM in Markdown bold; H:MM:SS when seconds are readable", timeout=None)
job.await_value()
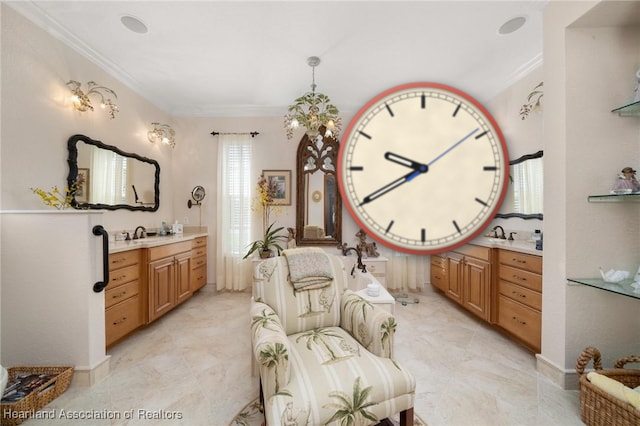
**9:40:09**
